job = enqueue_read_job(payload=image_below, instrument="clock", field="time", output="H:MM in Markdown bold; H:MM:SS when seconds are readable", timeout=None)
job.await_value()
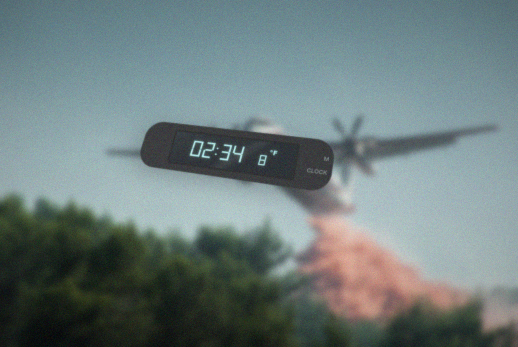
**2:34**
